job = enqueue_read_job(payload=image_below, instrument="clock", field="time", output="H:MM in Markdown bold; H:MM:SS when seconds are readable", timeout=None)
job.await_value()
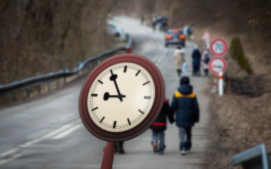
**8:55**
